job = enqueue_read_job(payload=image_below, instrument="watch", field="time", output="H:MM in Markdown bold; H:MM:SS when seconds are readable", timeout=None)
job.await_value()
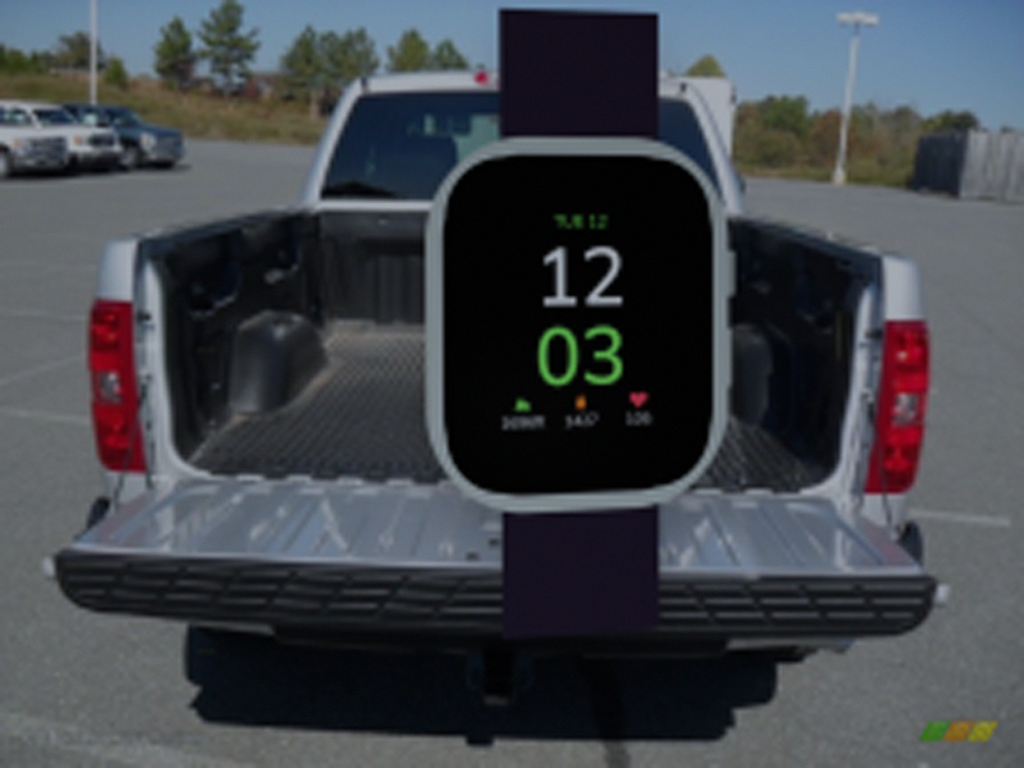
**12:03**
